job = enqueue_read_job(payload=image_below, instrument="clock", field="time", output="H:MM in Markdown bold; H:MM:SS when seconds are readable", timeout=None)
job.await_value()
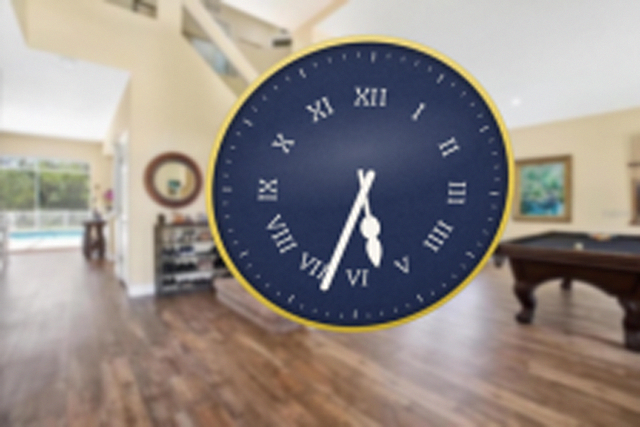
**5:33**
